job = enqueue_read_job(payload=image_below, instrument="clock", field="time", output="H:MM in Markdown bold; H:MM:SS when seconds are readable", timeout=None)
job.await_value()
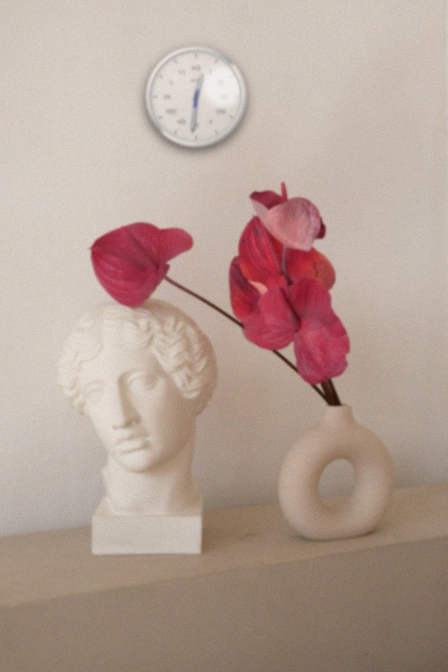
**12:31**
